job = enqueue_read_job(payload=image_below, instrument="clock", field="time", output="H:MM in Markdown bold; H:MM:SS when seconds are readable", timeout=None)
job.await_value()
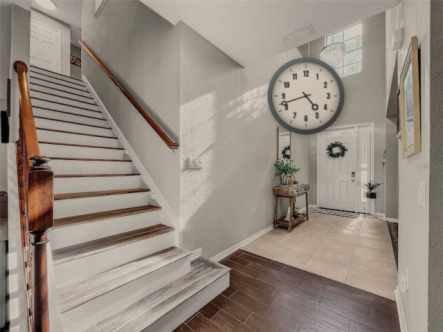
**4:42**
